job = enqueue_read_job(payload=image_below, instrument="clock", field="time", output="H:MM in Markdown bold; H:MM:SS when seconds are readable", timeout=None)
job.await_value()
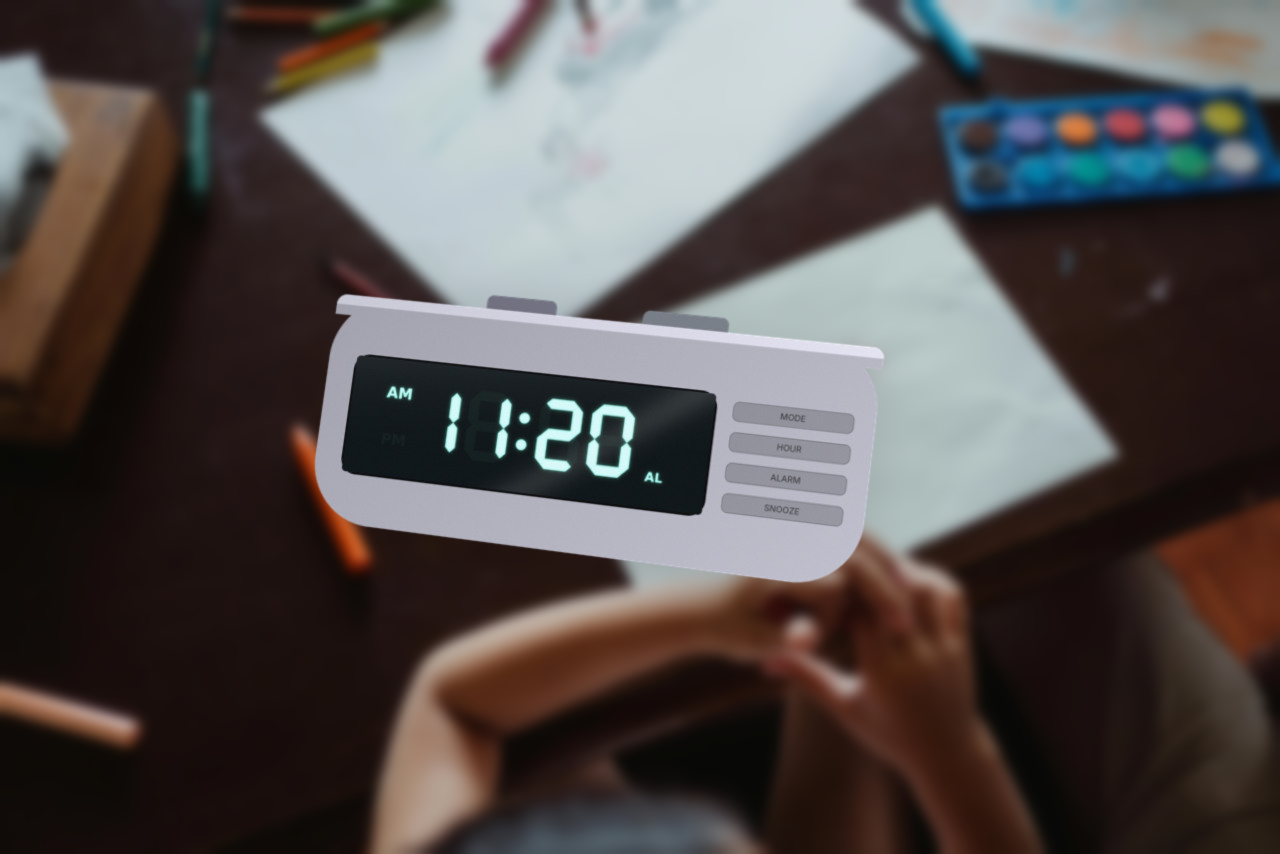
**11:20**
